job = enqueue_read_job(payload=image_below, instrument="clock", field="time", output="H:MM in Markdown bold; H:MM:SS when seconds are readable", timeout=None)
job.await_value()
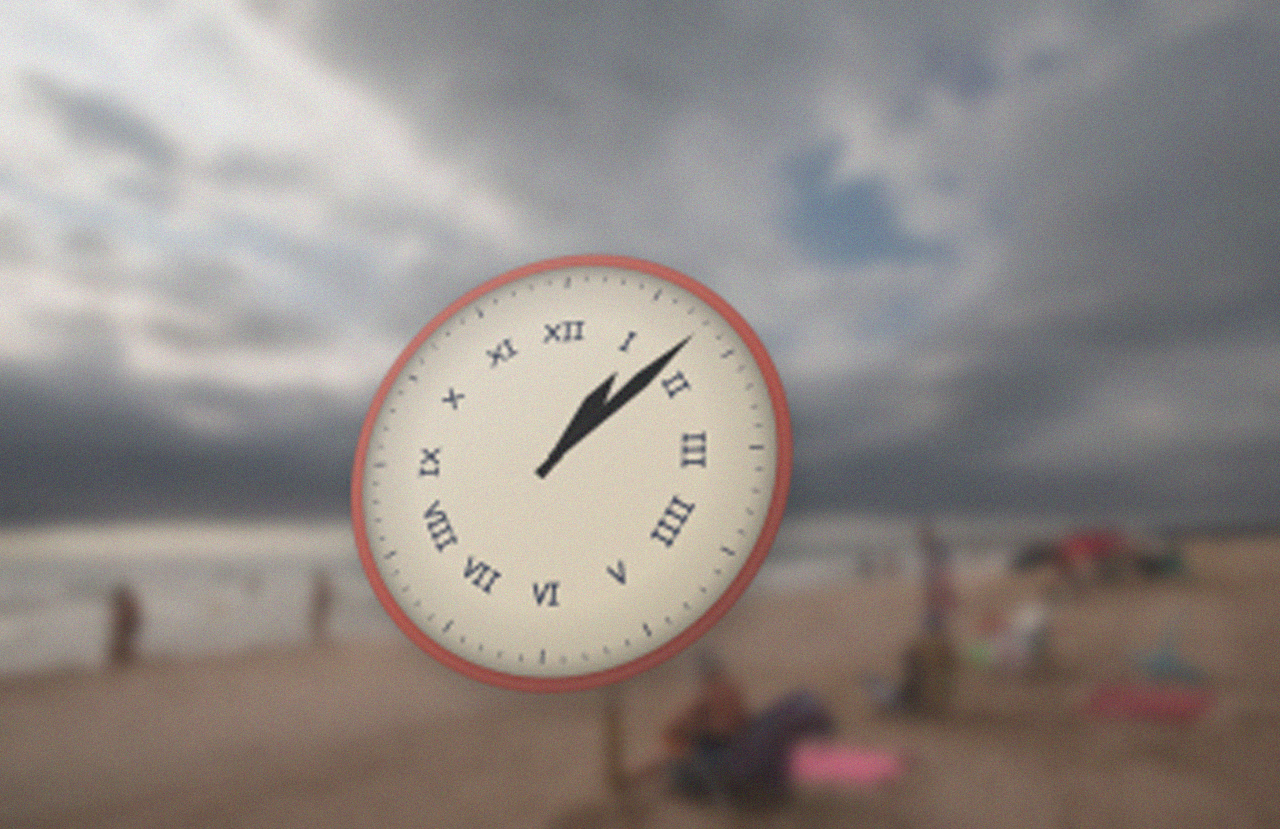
**1:08**
